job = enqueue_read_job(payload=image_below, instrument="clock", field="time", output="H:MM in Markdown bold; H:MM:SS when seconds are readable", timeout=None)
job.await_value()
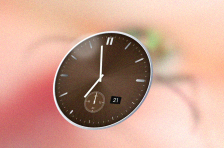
**6:58**
